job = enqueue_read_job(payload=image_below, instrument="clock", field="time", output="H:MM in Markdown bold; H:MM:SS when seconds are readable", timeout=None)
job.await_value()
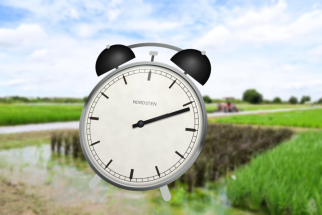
**2:11**
